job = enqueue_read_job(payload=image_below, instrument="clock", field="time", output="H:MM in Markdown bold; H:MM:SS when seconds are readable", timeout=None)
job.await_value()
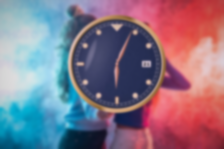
**6:04**
